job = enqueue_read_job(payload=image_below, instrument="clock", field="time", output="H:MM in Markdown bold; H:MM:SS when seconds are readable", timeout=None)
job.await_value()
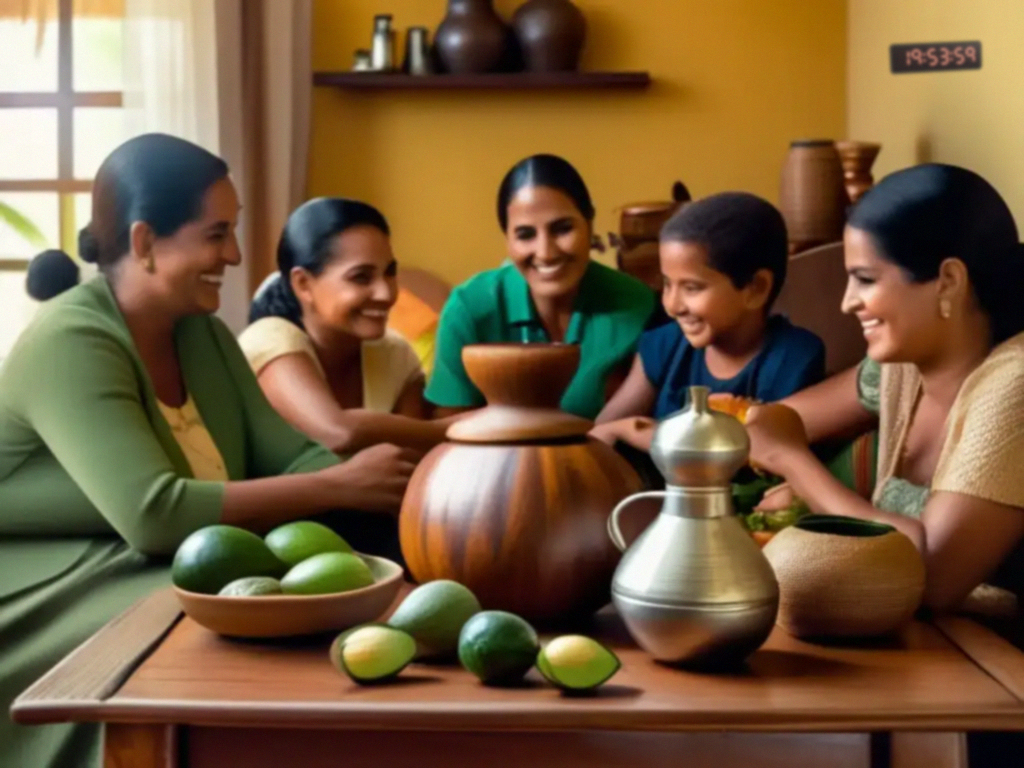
**19:53:59**
